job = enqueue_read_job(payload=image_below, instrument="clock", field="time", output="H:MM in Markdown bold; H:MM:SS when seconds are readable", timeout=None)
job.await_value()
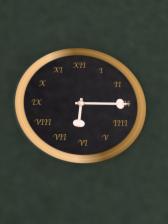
**6:15**
